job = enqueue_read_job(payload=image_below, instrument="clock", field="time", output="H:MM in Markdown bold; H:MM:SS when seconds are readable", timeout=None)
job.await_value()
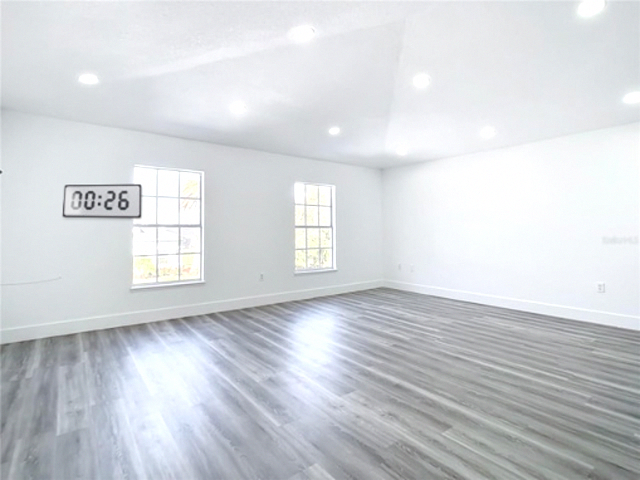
**0:26**
